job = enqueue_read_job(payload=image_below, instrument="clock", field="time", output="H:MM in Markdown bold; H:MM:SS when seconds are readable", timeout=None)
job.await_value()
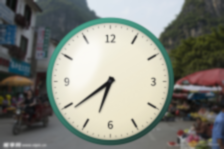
**6:39**
